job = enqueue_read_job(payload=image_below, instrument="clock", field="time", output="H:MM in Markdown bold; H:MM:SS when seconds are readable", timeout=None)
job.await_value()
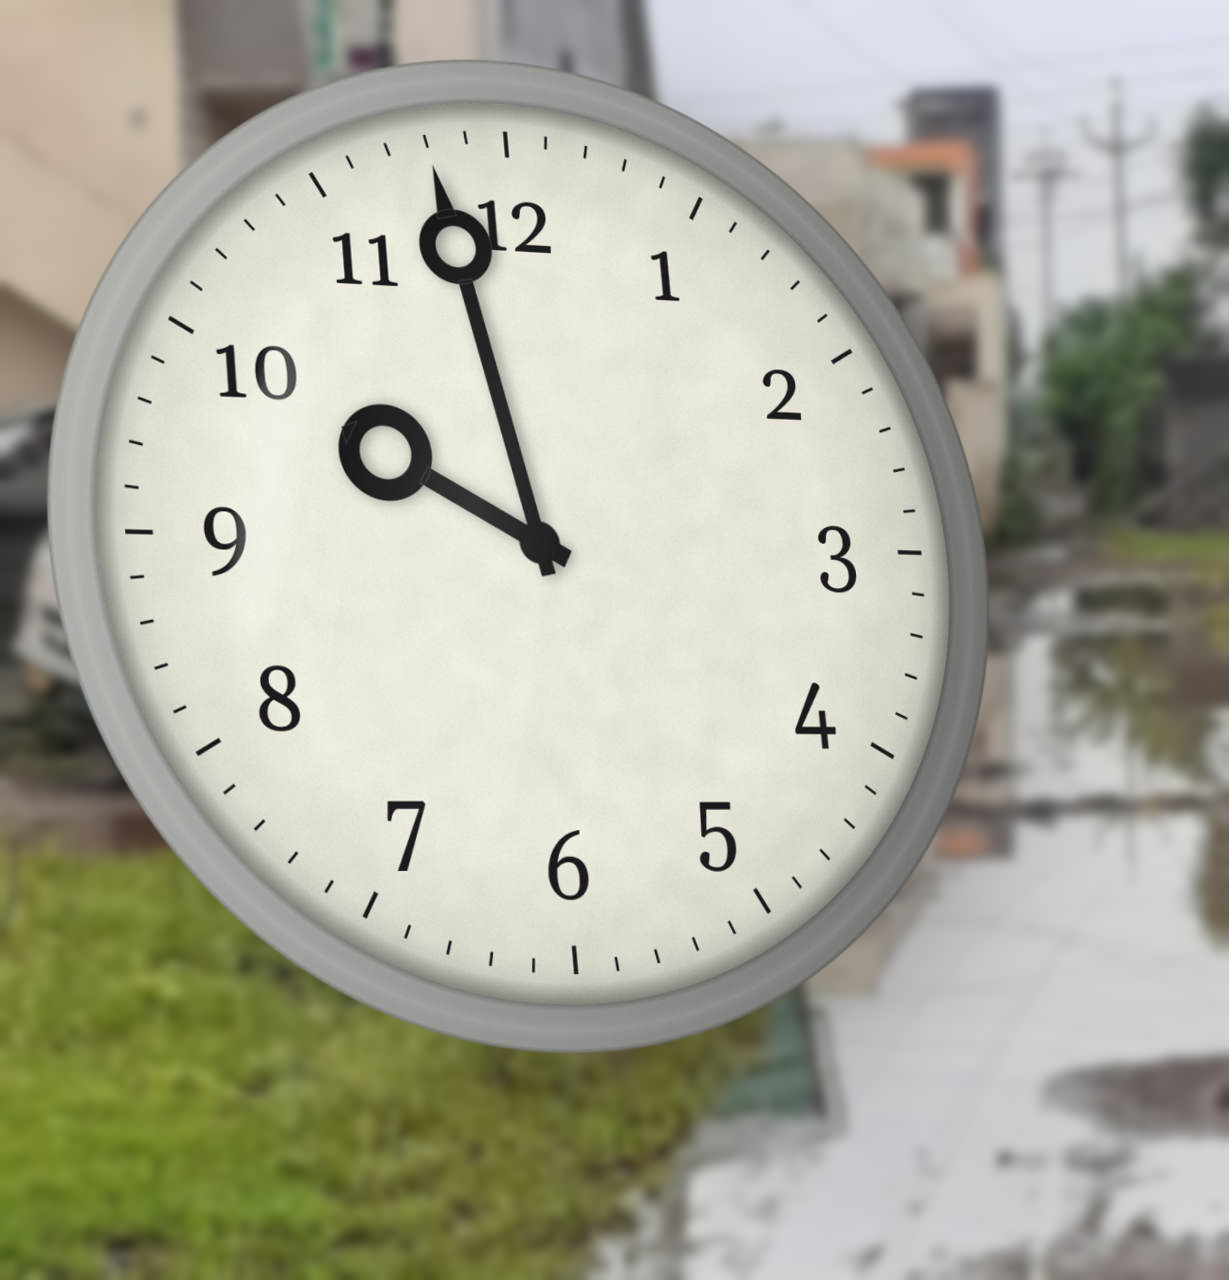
**9:58**
